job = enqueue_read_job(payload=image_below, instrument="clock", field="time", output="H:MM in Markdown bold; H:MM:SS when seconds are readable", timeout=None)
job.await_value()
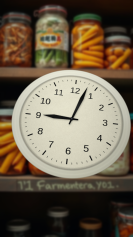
**9:03**
